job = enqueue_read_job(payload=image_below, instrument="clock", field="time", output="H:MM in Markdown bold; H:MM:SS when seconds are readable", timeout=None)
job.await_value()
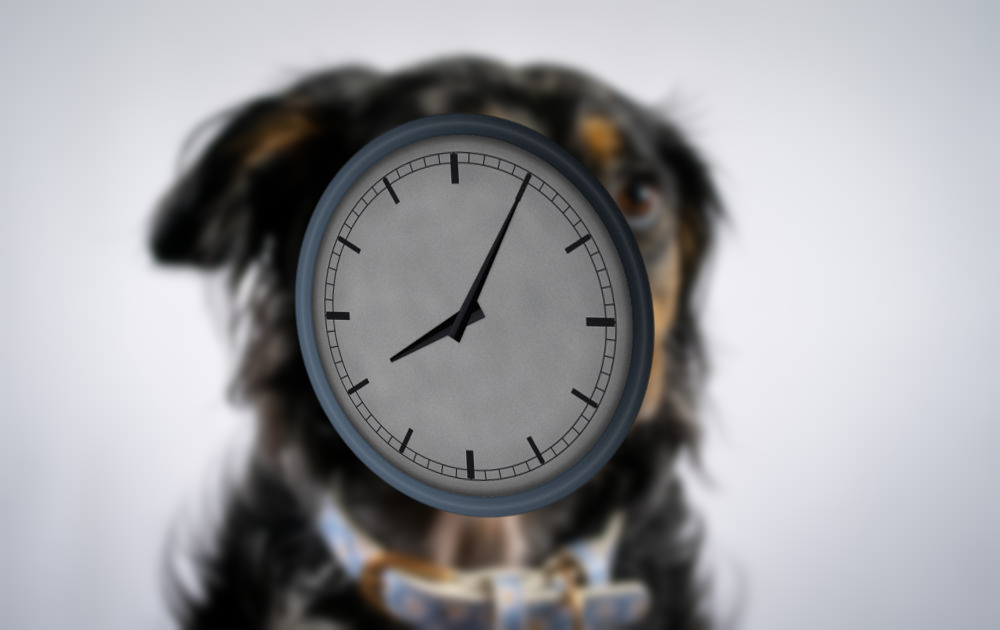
**8:05**
